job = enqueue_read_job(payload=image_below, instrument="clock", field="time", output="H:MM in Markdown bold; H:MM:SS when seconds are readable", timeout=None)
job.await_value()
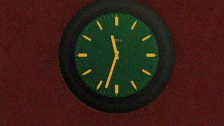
**11:33**
